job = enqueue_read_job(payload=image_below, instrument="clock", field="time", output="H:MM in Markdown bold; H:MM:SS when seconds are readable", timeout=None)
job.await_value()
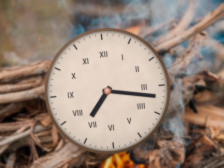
**7:17**
